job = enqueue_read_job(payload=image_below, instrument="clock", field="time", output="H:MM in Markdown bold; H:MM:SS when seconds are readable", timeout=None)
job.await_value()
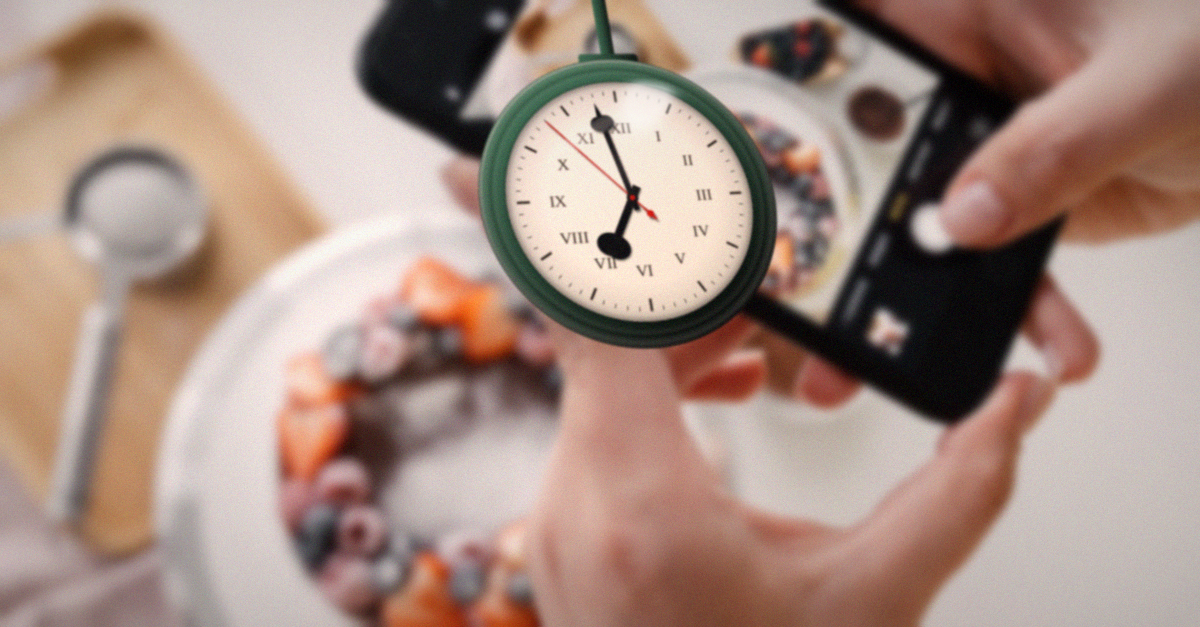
**6:57:53**
